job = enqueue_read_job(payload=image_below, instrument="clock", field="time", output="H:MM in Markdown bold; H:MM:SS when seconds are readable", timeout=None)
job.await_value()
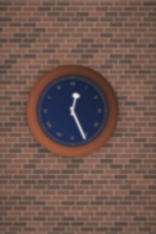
**12:26**
